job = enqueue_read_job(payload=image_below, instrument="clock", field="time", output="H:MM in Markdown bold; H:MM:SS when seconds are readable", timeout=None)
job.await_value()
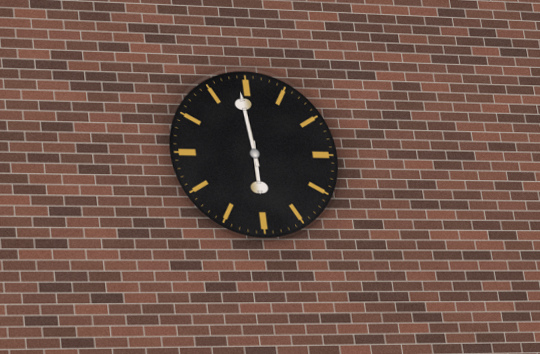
**5:59**
